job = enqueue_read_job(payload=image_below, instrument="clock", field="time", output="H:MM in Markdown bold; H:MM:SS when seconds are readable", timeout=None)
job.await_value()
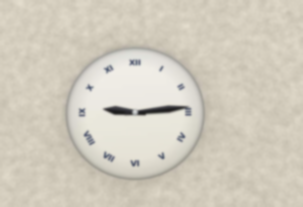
**9:14**
